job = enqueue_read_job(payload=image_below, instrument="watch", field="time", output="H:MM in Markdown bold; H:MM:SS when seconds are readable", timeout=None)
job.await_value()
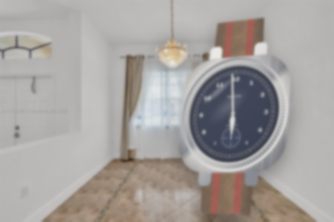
**5:59**
